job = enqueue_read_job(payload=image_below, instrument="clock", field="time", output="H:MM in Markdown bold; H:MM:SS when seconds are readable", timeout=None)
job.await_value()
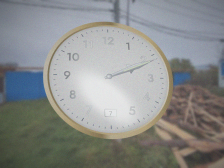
**2:11**
